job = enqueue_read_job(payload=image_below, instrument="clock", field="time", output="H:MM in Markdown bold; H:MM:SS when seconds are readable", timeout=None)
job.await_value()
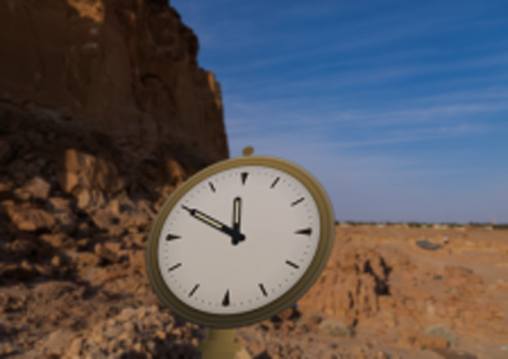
**11:50**
